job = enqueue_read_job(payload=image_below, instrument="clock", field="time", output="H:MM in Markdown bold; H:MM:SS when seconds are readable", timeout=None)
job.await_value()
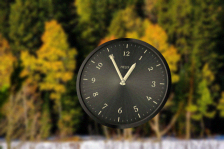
**12:55**
